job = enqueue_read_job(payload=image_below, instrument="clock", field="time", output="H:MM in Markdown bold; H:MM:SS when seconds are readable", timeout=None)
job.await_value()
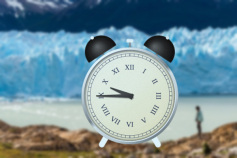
**9:45**
